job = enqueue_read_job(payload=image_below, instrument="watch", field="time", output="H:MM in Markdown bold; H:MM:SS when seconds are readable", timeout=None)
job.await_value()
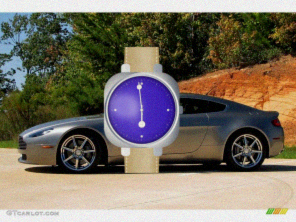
**5:59**
